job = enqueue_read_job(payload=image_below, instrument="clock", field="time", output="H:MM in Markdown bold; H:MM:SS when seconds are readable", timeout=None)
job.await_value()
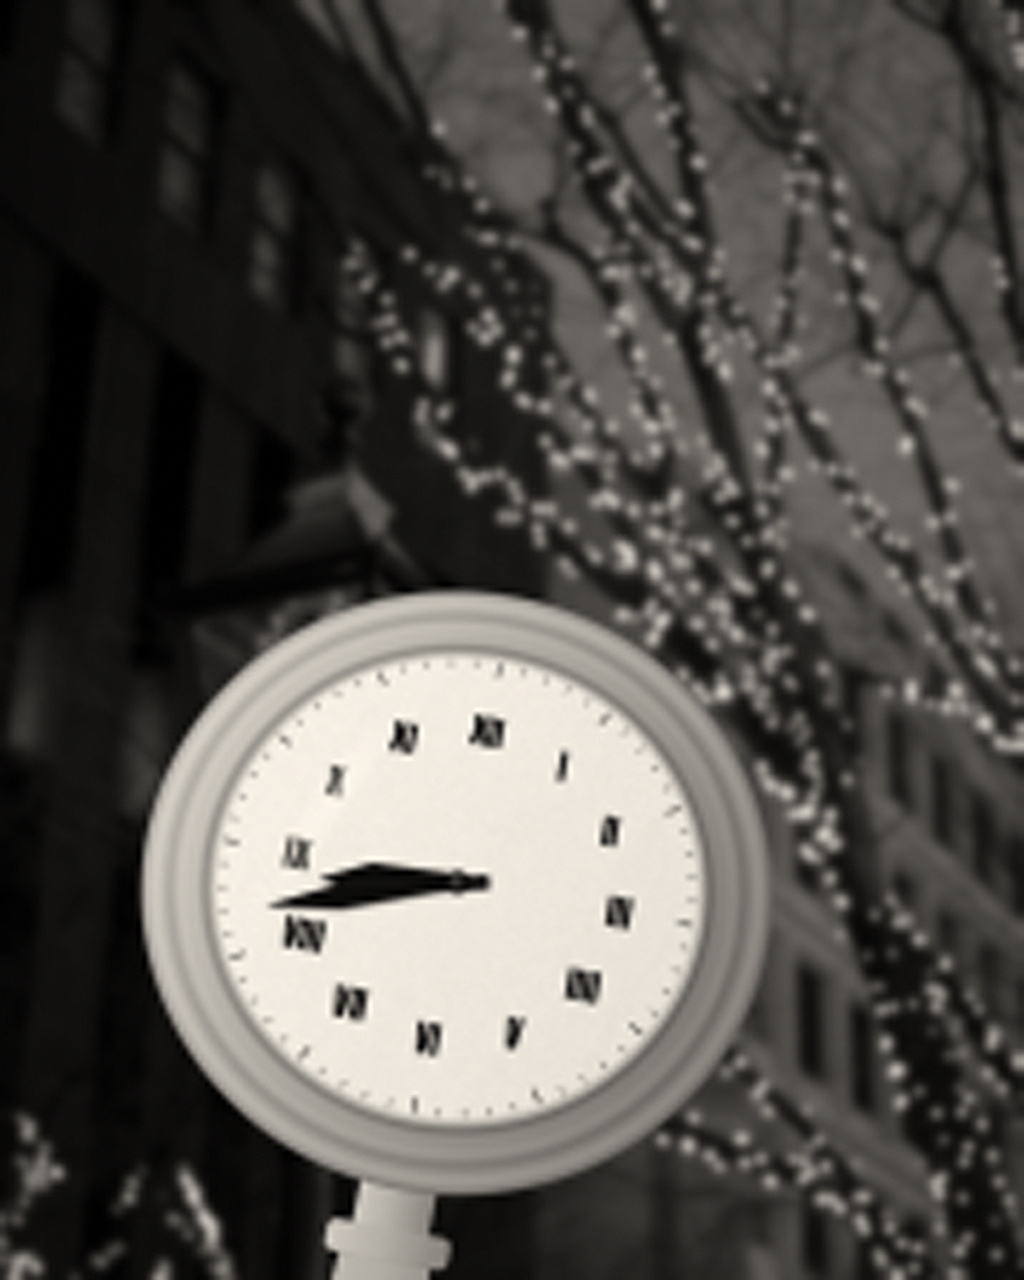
**8:42**
